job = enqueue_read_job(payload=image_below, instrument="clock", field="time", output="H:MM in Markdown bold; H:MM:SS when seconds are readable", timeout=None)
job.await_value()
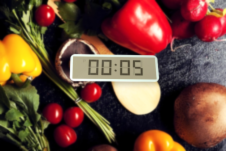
**0:05**
